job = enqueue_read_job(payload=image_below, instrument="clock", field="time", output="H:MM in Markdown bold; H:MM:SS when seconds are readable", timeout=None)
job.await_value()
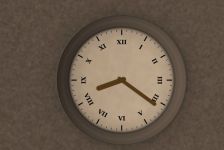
**8:21**
